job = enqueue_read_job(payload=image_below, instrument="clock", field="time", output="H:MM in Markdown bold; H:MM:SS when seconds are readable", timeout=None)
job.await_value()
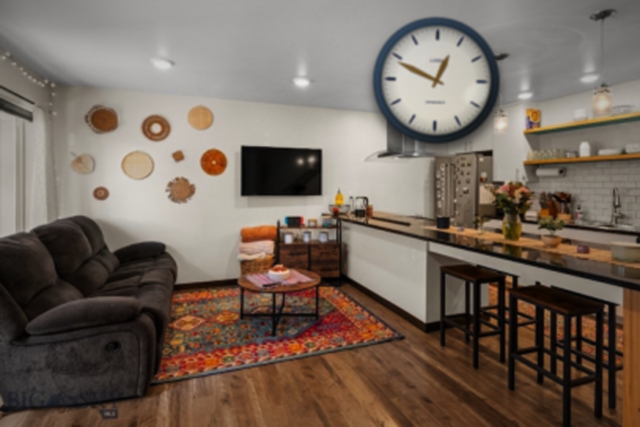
**12:49**
